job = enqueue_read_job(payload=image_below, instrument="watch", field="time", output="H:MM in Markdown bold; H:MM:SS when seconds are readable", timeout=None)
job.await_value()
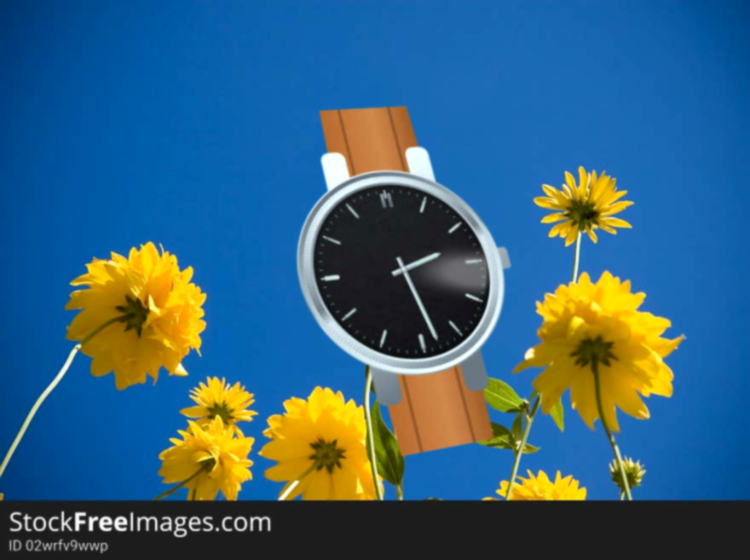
**2:28**
